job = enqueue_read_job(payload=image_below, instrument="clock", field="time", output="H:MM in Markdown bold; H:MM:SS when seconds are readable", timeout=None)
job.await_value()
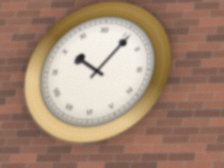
**10:06**
